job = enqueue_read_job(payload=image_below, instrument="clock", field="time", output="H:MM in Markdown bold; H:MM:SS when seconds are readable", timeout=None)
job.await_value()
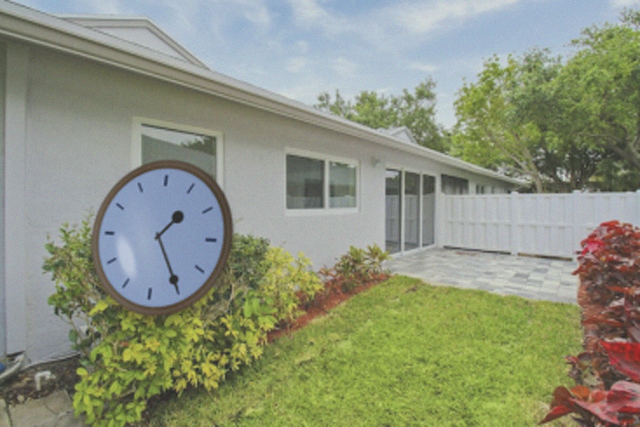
**1:25**
